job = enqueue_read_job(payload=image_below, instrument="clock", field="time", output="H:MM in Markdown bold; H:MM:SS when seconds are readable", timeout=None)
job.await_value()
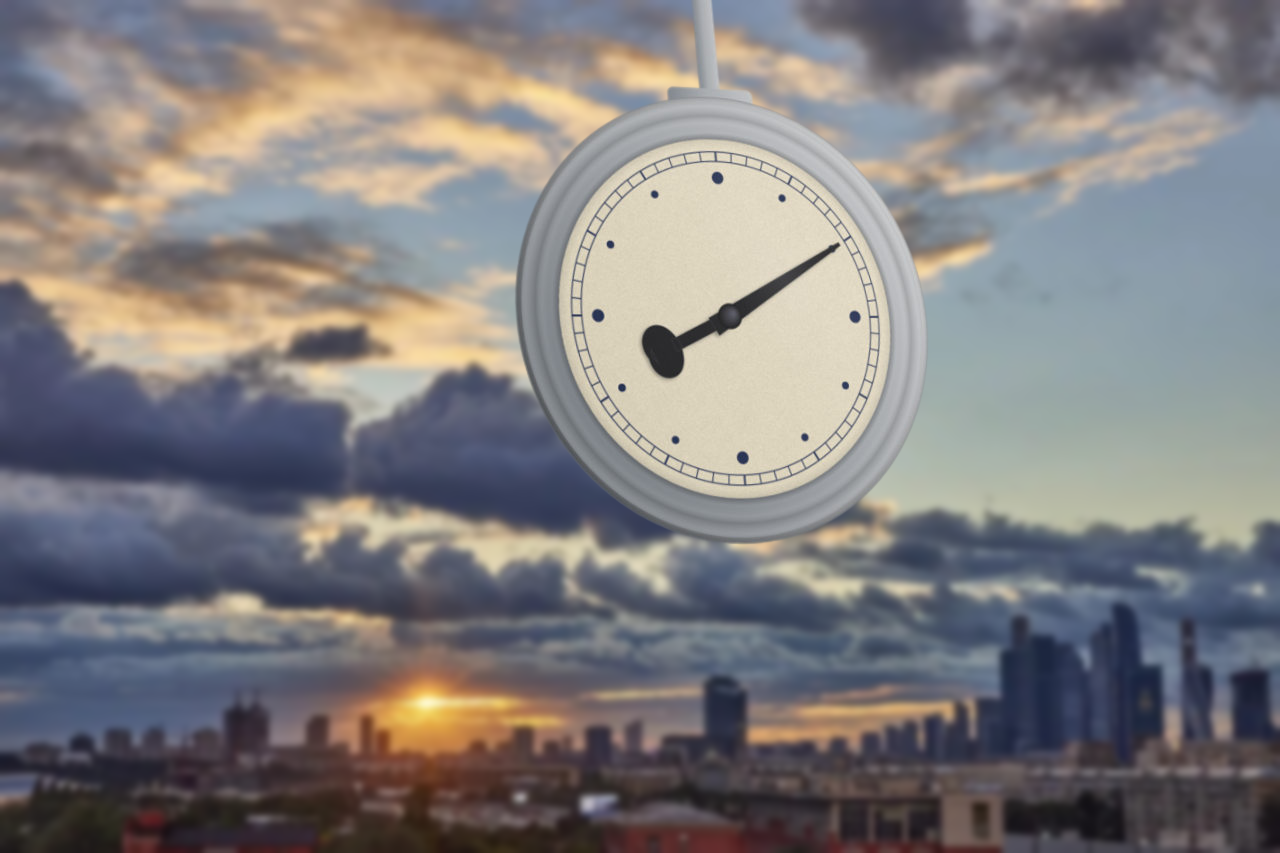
**8:10**
